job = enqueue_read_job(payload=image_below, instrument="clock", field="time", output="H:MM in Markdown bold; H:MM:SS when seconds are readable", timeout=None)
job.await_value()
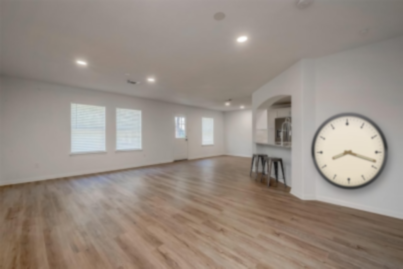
**8:18**
